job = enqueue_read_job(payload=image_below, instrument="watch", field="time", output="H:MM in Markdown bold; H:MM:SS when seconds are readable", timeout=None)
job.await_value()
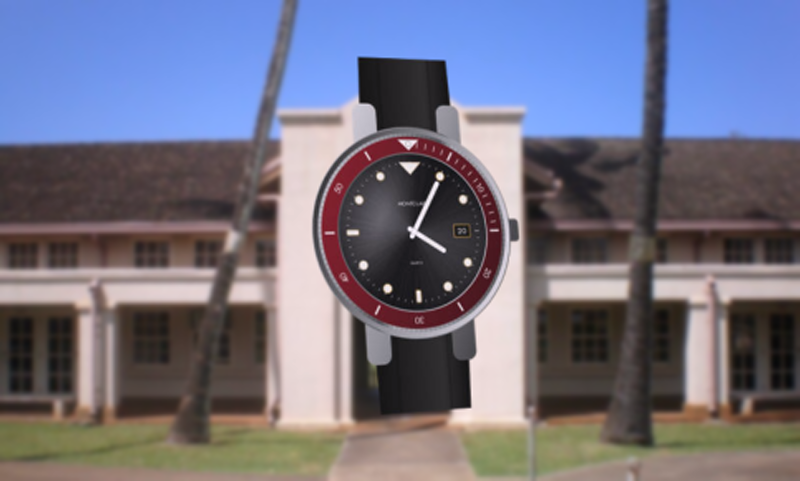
**4:05**
